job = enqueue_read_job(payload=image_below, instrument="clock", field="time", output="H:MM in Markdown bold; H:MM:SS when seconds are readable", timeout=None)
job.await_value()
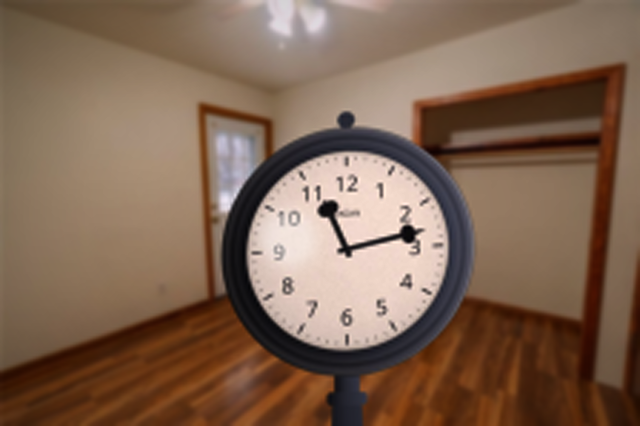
**11:13**
